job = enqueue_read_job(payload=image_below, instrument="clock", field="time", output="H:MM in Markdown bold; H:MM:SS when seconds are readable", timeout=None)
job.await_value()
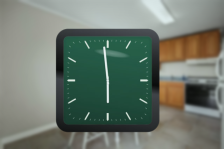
**5:59**
